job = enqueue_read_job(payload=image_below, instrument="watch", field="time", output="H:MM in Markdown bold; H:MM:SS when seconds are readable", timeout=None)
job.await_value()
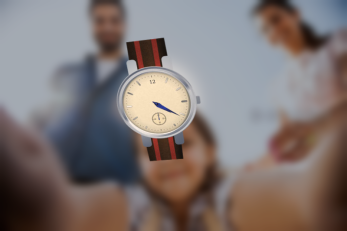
**4:21**
